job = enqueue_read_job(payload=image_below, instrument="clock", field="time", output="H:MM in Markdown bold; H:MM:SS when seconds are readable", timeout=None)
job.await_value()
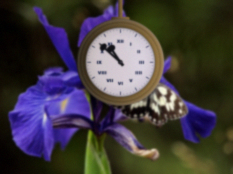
**10:52**
